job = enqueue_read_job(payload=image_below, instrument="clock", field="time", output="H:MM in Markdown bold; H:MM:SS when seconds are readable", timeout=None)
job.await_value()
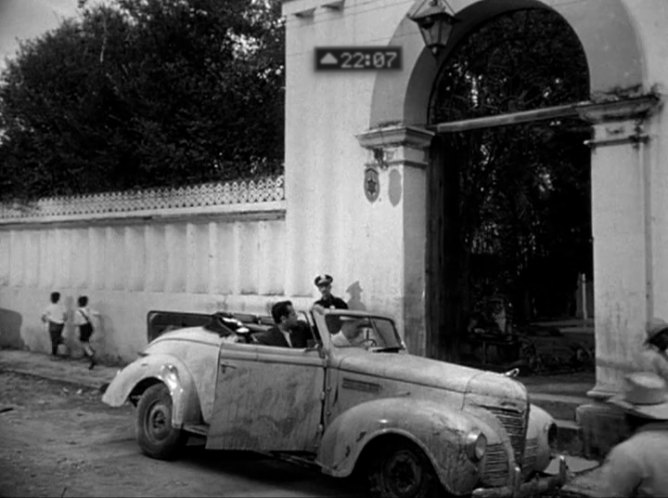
**22:07**
